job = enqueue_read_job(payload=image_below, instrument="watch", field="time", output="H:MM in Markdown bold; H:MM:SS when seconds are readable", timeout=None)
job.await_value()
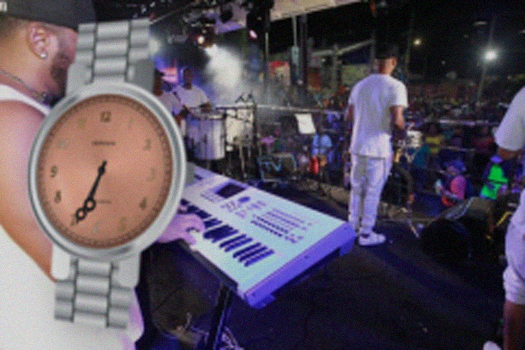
**6:34**
